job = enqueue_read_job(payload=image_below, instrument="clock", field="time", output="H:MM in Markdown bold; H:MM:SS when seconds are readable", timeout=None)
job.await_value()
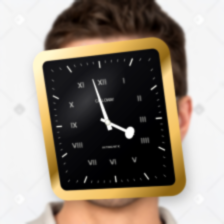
**3:58**
